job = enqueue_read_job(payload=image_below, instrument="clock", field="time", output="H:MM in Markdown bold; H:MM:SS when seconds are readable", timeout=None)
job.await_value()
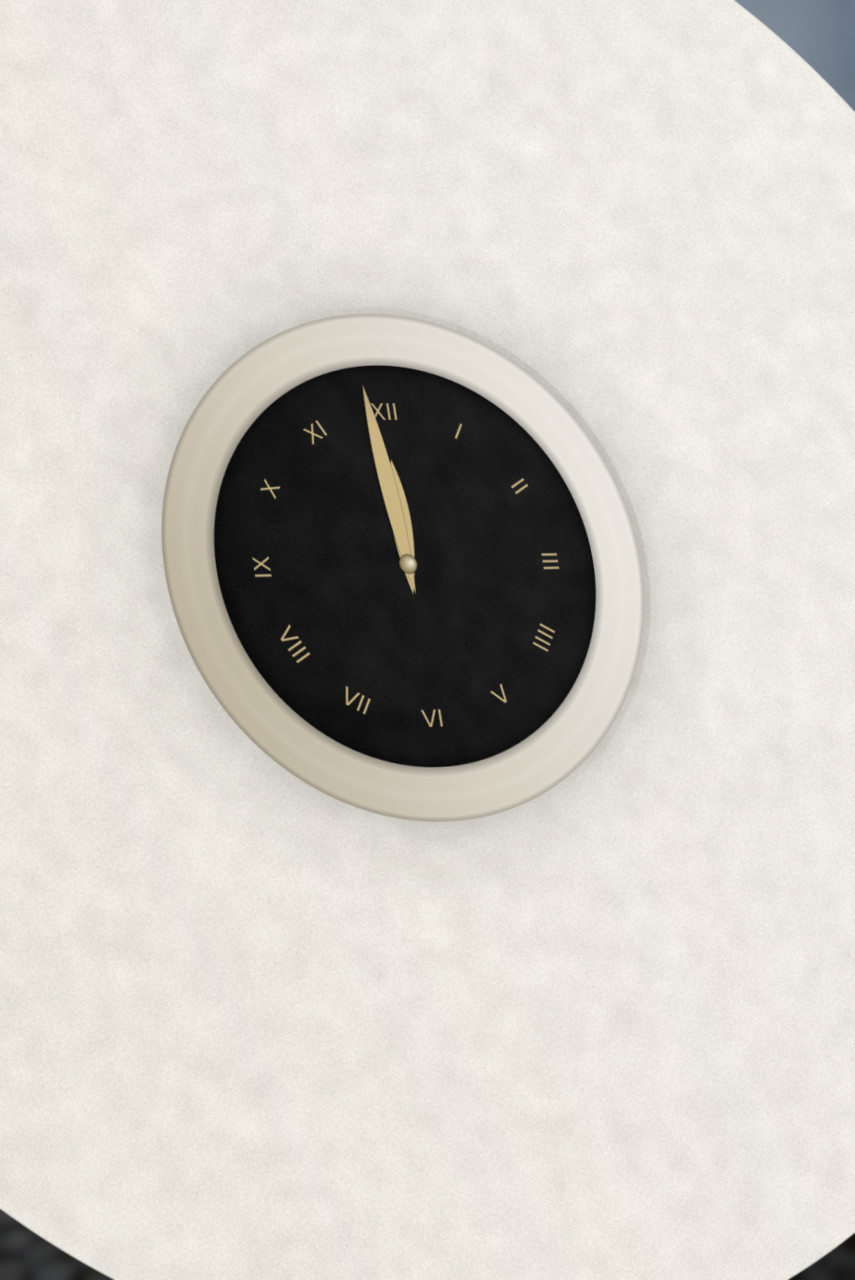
**11:59**
